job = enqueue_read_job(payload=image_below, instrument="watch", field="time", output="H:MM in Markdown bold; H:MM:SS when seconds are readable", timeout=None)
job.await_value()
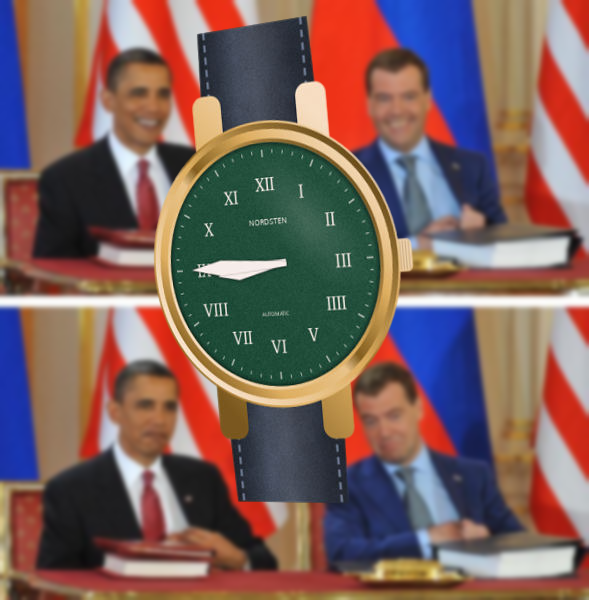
**8:45**
